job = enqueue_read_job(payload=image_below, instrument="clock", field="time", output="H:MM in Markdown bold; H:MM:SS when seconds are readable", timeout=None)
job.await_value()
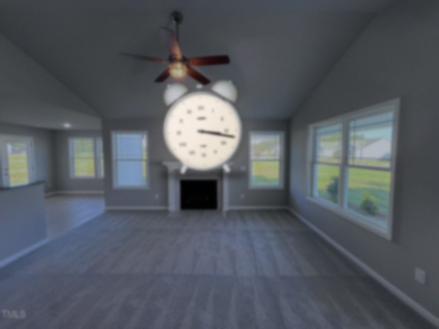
**3:17**
